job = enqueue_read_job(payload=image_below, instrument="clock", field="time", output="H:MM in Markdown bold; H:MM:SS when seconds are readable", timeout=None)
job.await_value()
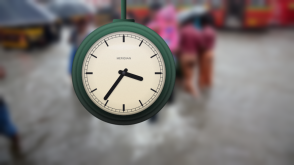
**3:36**
